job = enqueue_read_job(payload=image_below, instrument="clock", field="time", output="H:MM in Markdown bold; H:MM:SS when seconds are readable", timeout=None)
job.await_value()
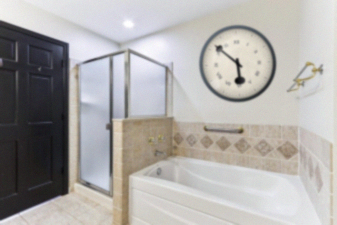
**5:52**
